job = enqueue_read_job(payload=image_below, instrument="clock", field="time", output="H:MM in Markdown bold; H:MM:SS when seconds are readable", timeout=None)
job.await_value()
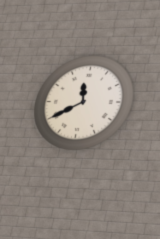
**11:40**
